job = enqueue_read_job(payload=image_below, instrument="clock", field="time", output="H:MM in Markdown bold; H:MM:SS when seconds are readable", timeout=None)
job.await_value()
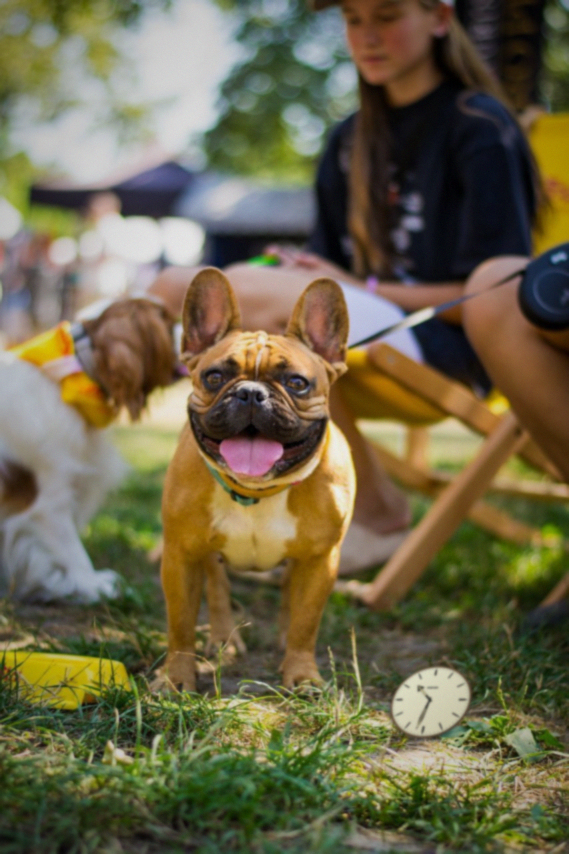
**10:32**
